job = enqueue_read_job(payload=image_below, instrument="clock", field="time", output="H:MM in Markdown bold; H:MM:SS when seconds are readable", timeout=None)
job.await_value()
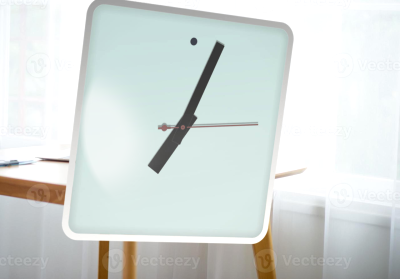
**7:03:14**
